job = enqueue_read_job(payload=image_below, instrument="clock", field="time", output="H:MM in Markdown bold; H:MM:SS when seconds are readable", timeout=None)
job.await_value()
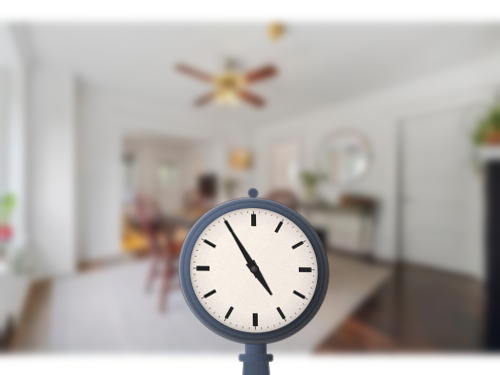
**4:55**
